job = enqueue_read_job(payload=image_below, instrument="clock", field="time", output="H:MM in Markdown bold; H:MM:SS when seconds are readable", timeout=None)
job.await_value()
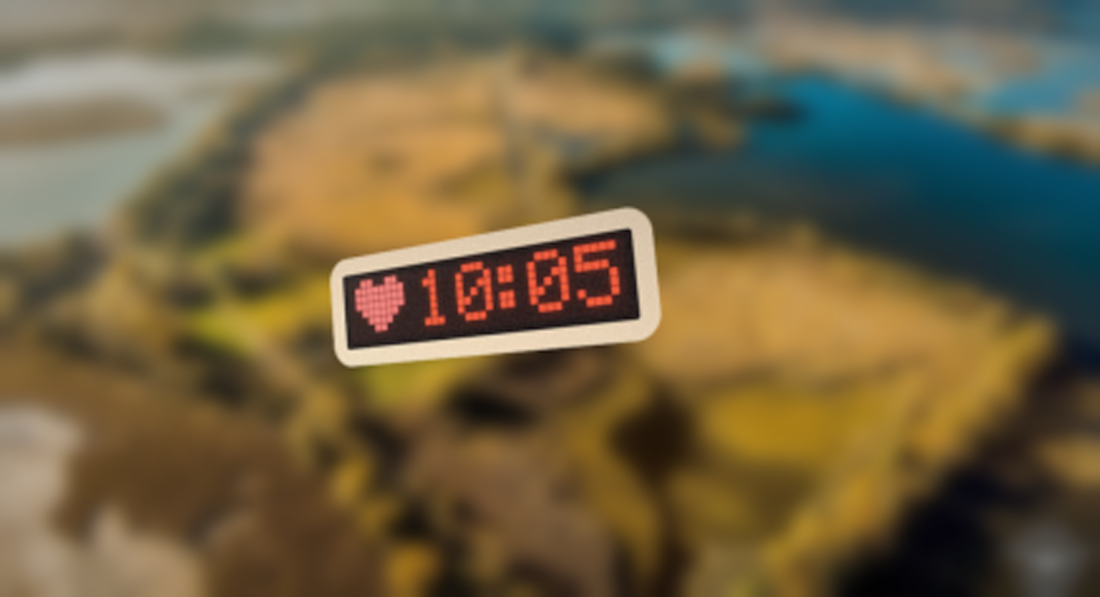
**10:05**
